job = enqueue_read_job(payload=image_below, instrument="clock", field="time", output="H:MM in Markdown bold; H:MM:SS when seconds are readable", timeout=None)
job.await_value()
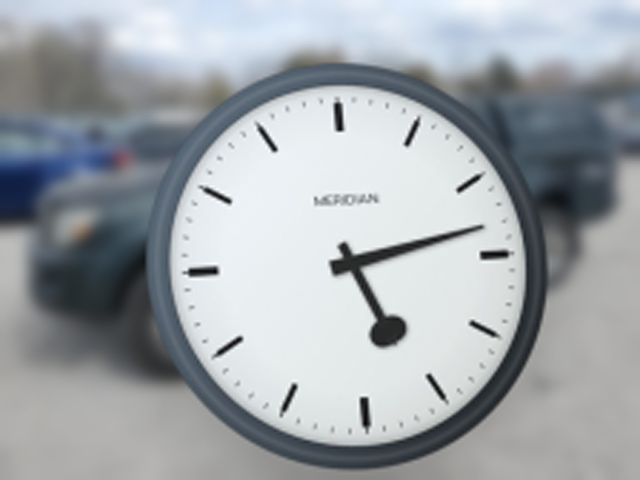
**5:13**
